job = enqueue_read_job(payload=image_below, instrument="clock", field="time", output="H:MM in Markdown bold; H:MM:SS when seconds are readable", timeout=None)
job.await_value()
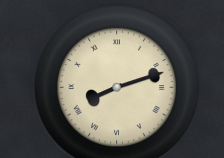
**8:12**
